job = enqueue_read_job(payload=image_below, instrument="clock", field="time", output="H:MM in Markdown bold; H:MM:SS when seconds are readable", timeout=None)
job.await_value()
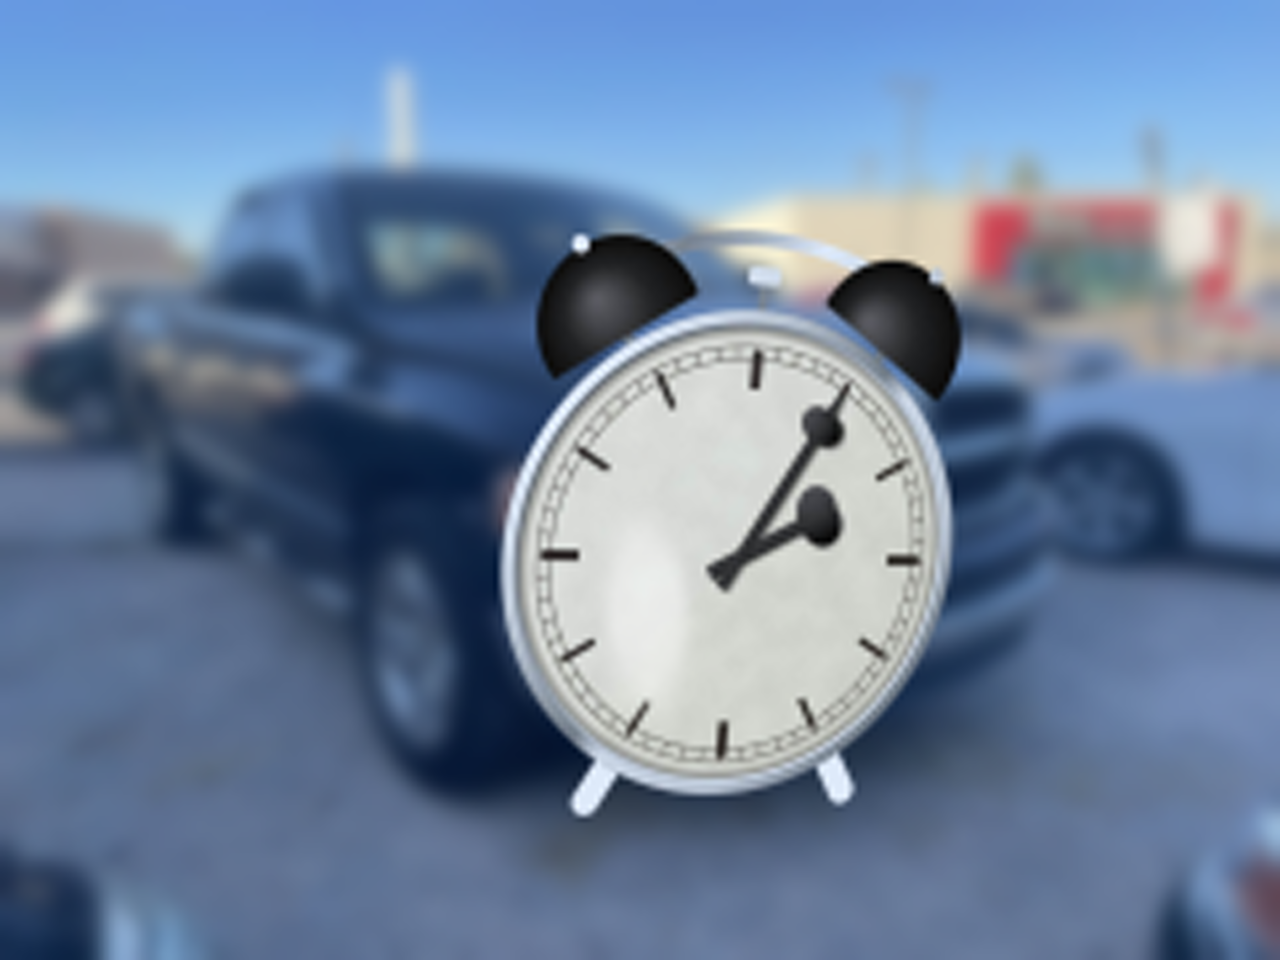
**2:05**
